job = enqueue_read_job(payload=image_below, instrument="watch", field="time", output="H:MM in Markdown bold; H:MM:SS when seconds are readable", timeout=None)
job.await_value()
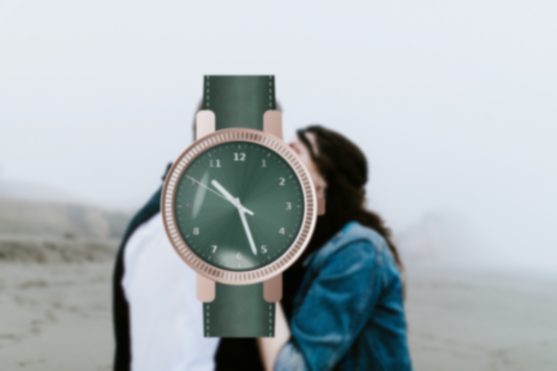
**10:26:50**
